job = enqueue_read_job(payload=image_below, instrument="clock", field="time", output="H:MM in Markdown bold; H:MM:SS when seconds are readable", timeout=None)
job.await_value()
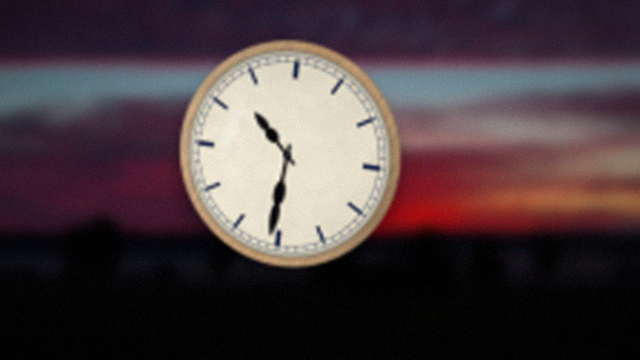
**10:31**
